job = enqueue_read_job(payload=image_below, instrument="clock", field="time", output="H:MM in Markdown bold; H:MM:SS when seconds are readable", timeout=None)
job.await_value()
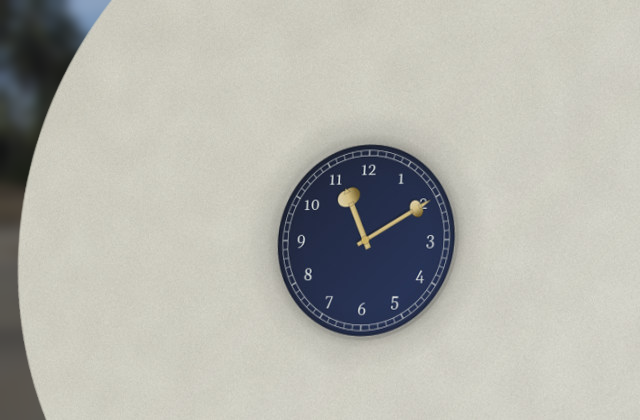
**11:10**
